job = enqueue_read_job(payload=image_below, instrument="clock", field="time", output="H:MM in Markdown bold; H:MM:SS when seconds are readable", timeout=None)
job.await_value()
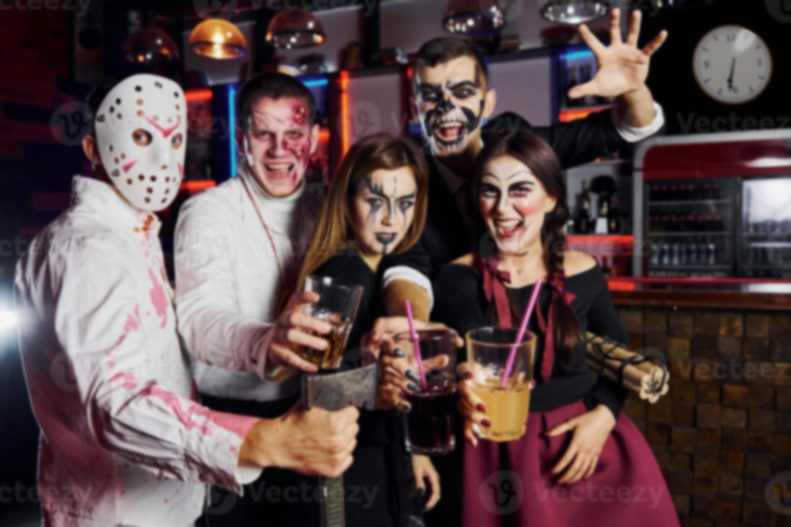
**6:32**
